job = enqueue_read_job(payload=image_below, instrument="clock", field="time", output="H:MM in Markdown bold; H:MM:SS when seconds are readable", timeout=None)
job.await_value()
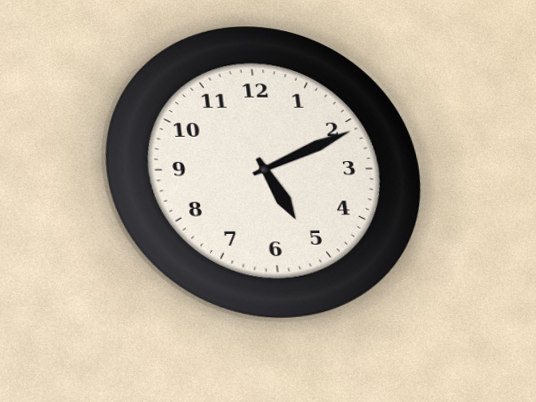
**5:11**
